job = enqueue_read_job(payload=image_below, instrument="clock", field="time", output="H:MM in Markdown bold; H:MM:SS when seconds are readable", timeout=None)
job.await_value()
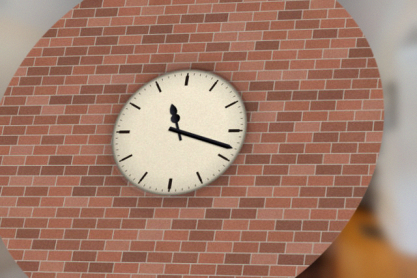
**11:18**
